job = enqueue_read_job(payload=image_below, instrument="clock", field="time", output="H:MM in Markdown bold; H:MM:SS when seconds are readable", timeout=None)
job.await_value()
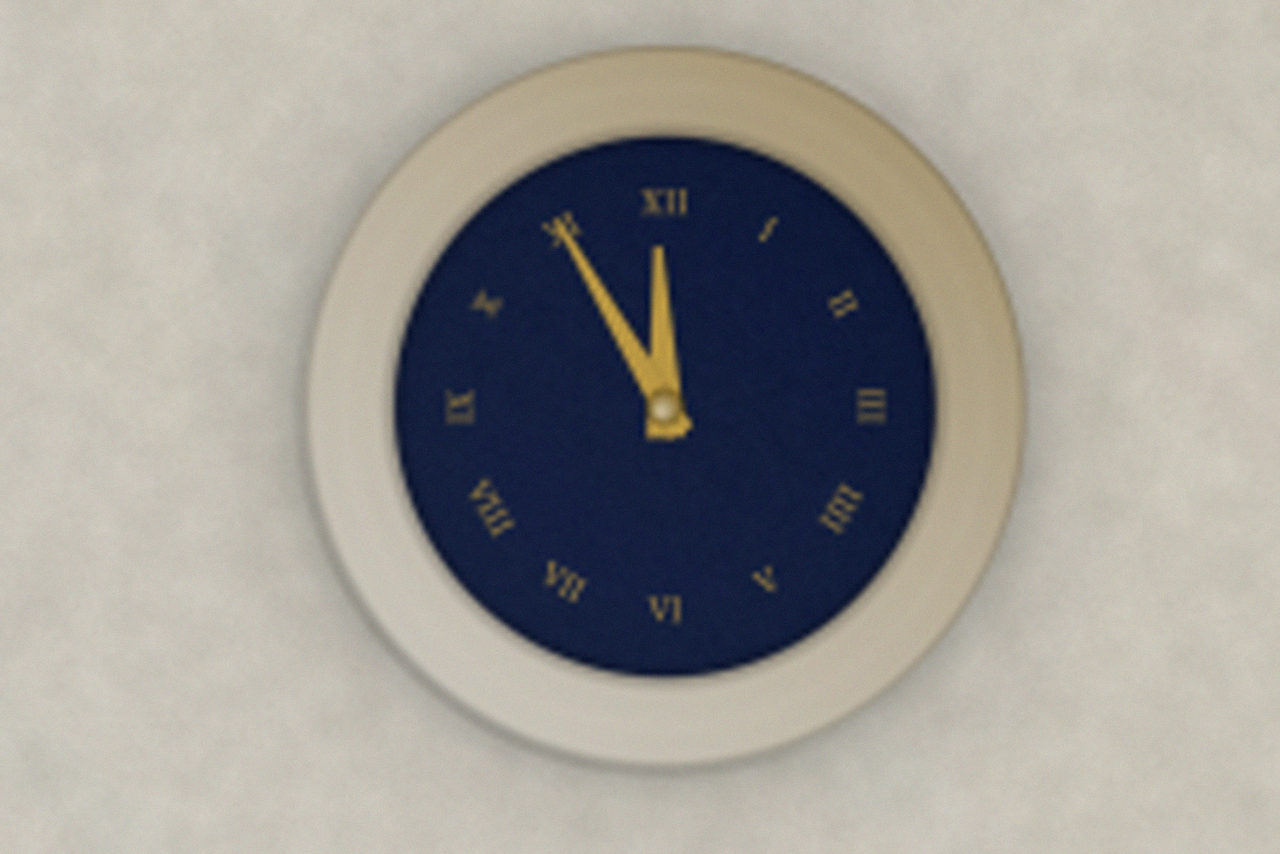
**11:55**
